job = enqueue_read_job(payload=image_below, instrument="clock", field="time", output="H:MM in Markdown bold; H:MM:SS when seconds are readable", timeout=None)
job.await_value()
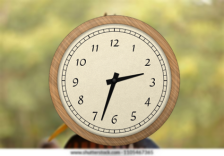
**2:33**
